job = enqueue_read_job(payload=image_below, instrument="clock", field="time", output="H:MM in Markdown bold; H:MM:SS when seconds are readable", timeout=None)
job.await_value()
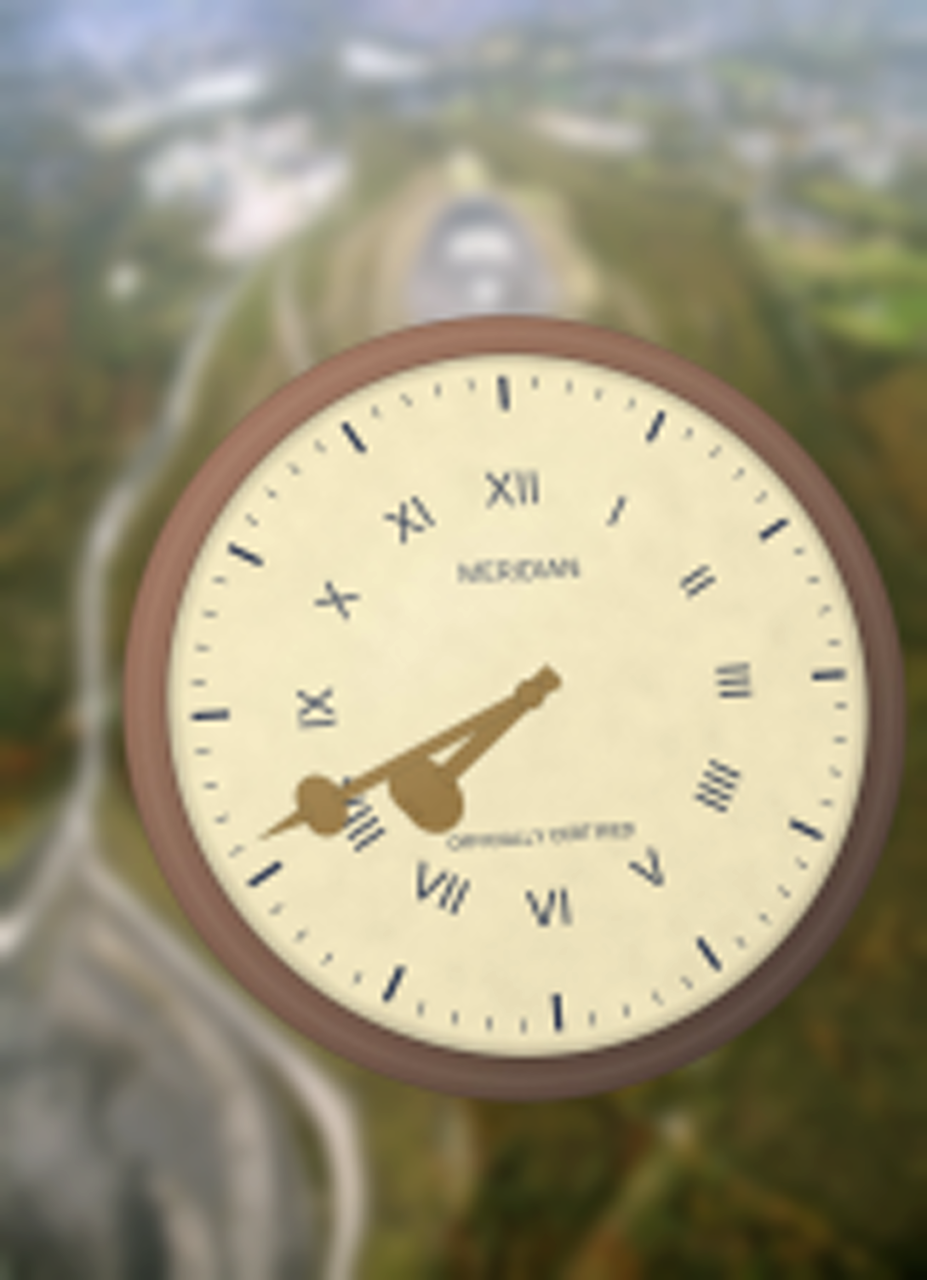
**7:41**
